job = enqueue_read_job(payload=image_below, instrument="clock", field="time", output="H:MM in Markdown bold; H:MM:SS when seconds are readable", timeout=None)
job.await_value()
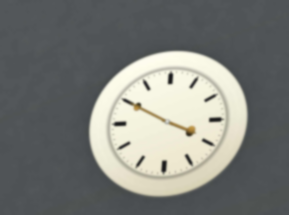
**3:50**
